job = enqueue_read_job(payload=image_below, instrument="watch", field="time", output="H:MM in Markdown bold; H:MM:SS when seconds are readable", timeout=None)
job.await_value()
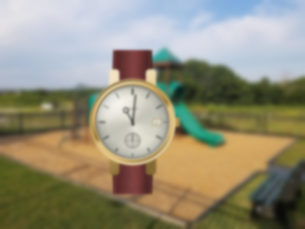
**11:01**
